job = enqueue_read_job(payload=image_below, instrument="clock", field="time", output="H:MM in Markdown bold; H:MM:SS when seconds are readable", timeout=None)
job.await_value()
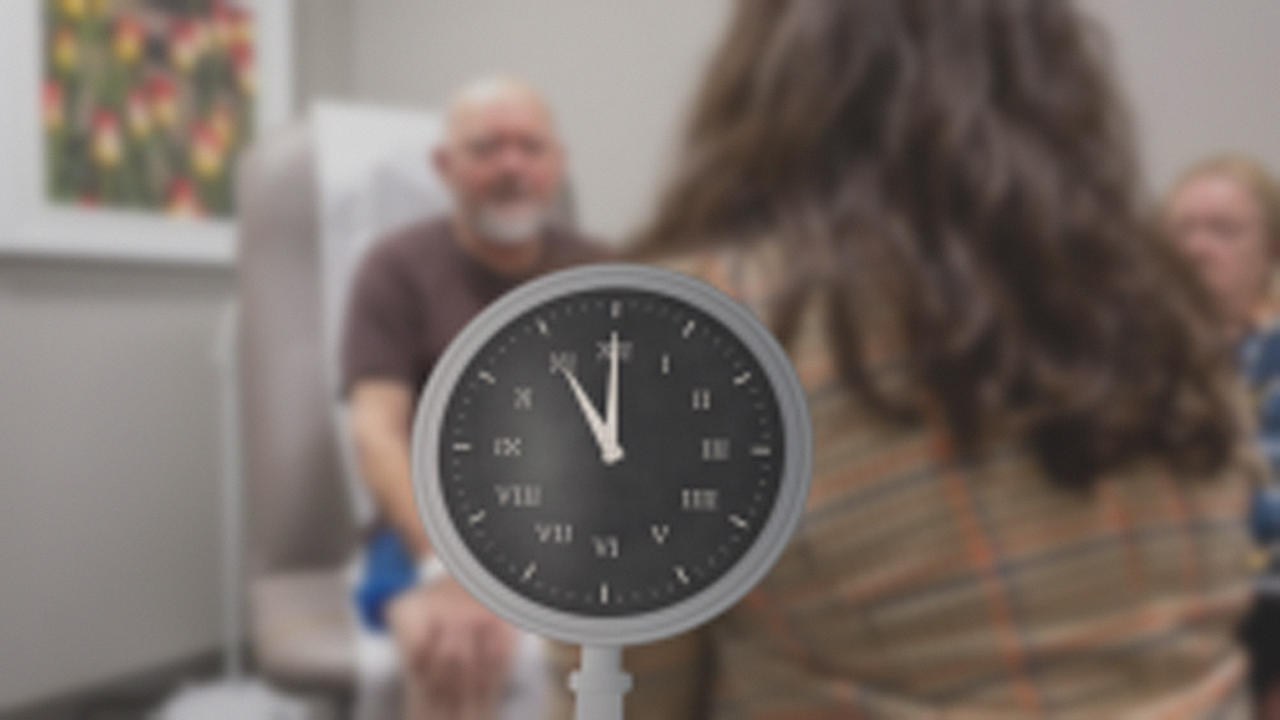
**11:00**
